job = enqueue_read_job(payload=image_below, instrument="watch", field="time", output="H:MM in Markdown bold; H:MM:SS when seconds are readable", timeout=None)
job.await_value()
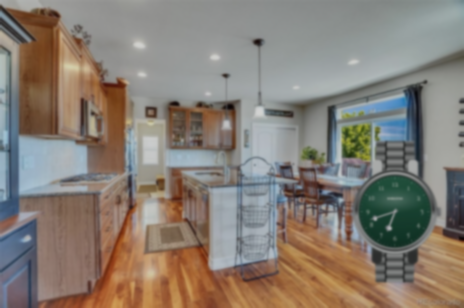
**6:42**
